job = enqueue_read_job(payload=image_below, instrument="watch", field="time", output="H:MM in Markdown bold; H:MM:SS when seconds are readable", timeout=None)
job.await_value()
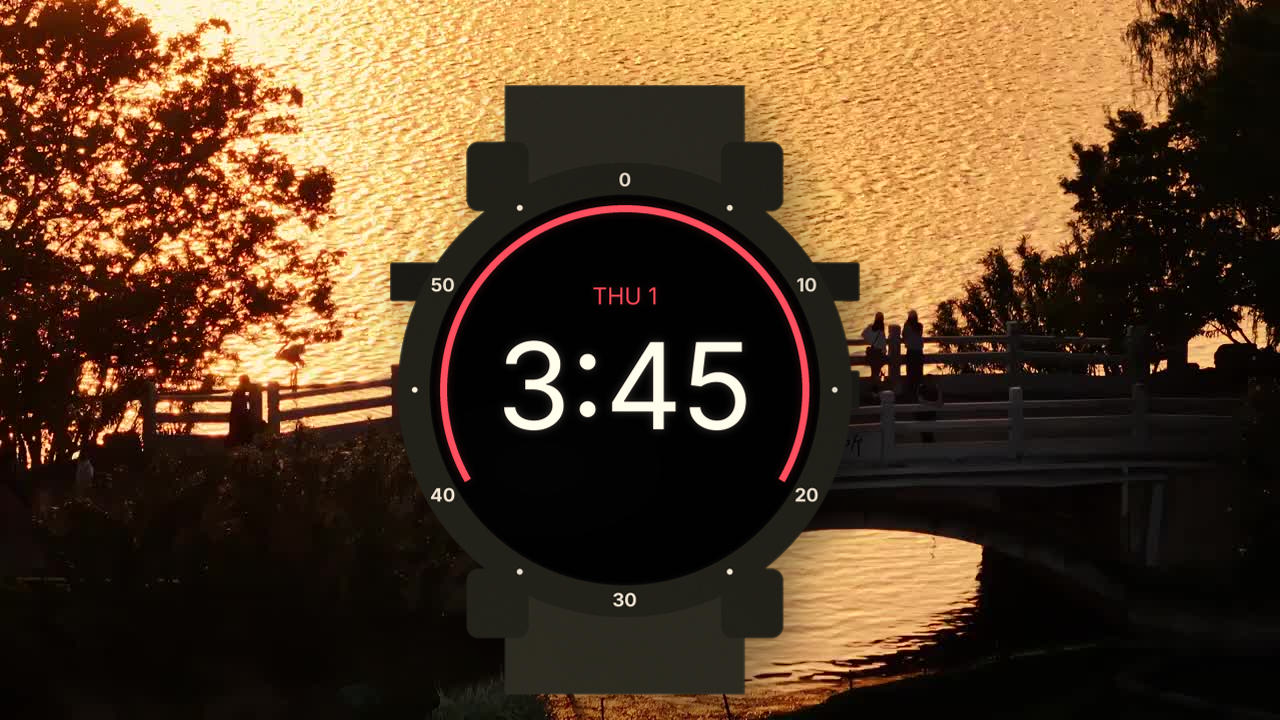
**3:45**
